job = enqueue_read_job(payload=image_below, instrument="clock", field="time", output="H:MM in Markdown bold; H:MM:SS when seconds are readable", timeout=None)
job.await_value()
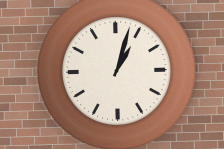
**1:03**
